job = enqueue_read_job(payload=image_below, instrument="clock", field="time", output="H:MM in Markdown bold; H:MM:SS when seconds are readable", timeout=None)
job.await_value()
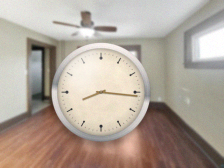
**8:16**
